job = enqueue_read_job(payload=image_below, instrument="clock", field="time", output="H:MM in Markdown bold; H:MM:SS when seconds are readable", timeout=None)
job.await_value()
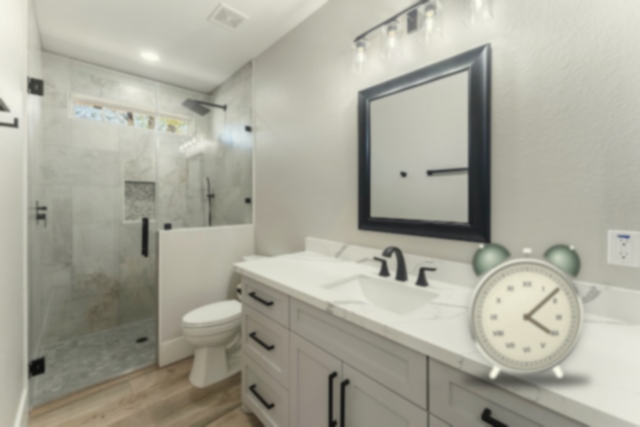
**4:08**
